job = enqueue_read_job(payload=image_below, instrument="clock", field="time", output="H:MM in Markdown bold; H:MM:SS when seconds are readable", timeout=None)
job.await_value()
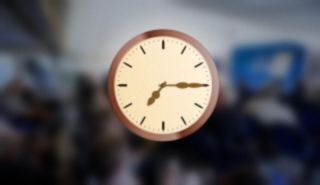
**7:15**
